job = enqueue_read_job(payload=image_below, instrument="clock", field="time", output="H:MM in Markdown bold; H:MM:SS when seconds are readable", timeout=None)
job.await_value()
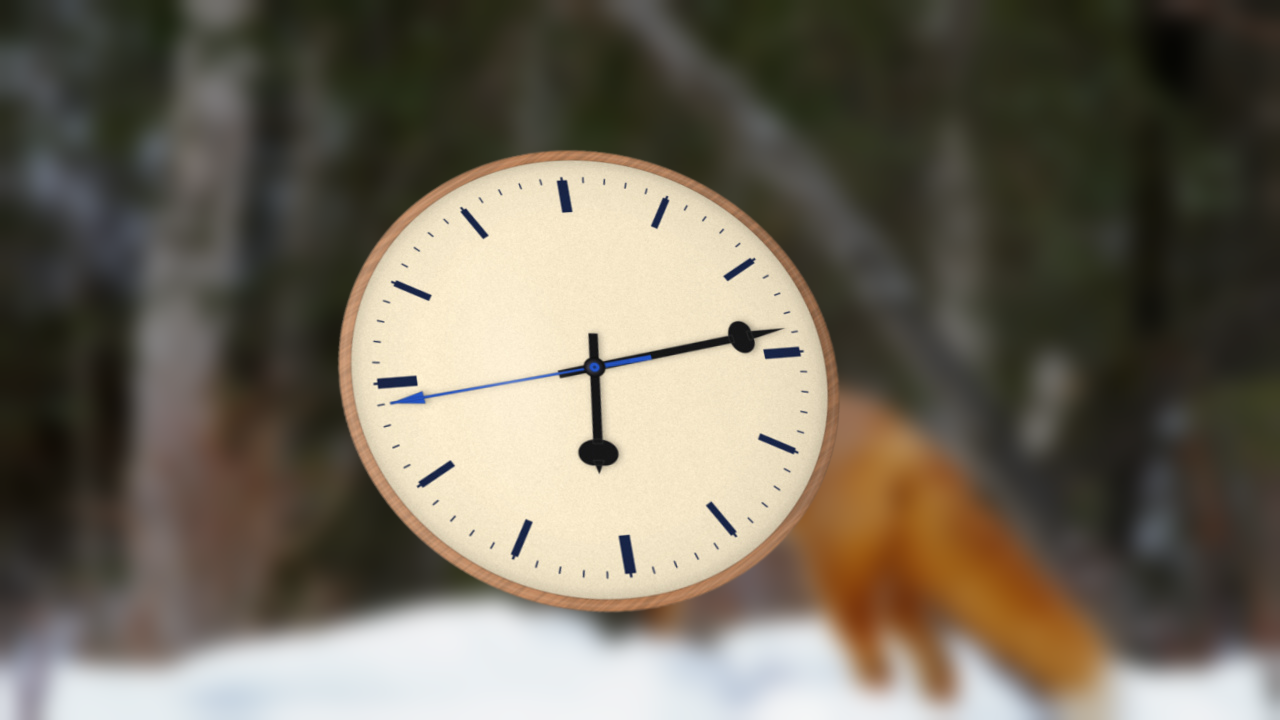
**6:13:44**
